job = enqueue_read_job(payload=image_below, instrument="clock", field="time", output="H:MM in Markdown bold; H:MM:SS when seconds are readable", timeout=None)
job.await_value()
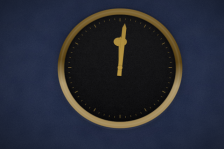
**12:01**
